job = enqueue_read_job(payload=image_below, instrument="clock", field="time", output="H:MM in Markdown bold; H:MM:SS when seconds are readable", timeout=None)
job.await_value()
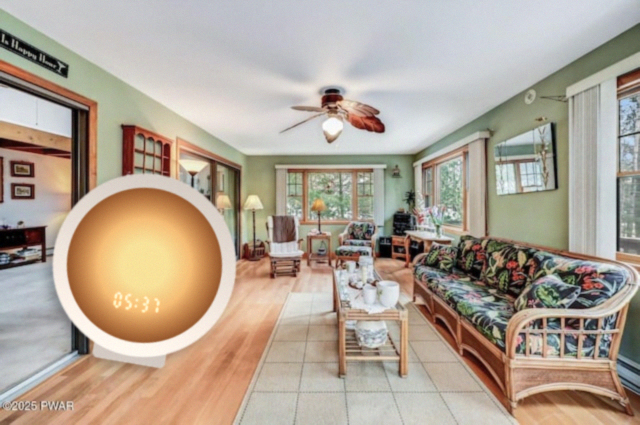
**5:37**
